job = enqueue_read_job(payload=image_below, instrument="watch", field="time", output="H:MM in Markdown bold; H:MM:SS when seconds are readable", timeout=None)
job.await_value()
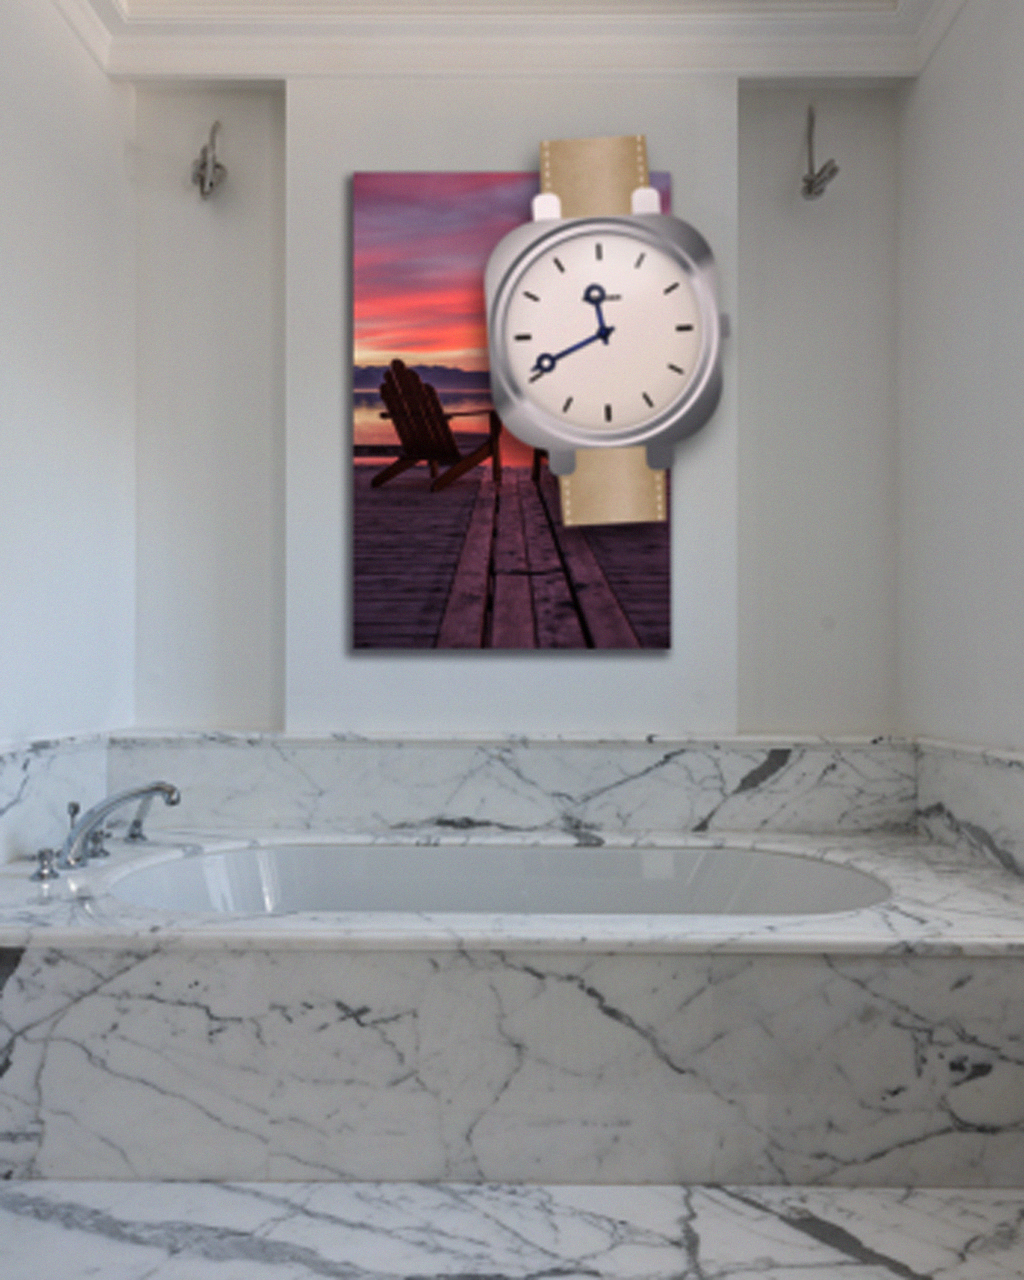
**11:41**
